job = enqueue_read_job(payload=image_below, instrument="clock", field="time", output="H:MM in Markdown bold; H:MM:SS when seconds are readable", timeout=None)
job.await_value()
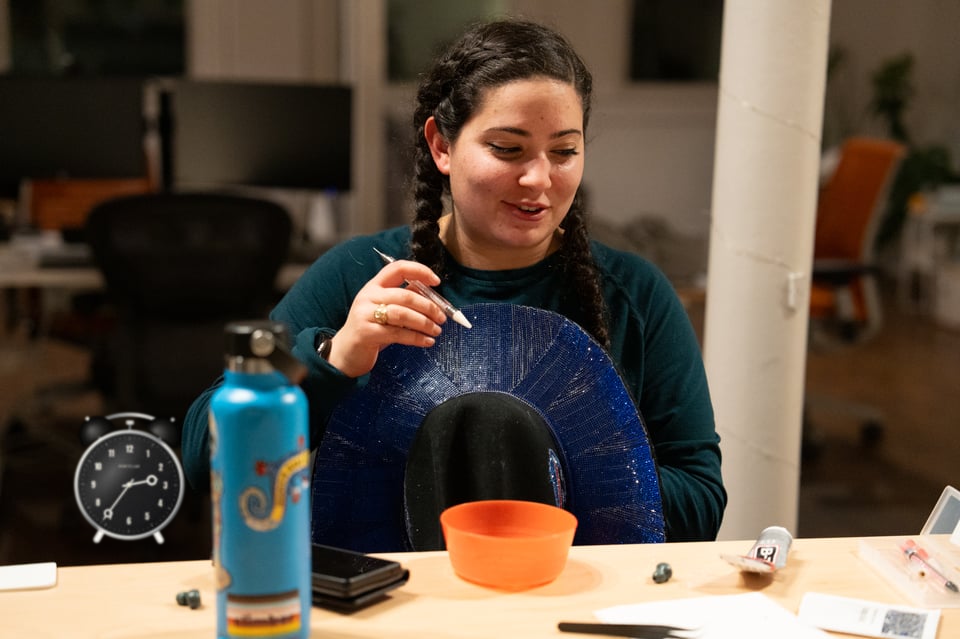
**2:36**
